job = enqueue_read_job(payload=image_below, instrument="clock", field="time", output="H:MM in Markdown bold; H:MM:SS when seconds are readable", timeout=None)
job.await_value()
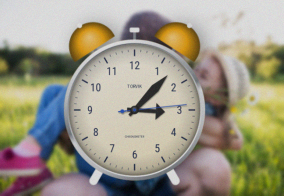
**3:07:14**
